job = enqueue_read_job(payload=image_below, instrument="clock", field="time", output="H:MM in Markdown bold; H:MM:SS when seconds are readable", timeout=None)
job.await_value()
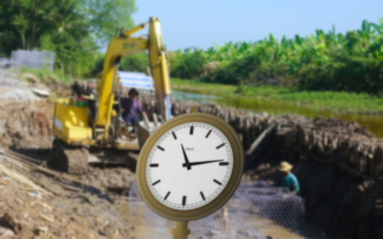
**11:14**
